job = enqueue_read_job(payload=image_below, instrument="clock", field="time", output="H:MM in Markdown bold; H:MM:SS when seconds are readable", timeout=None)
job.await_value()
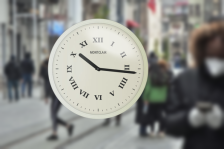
**10:16**
